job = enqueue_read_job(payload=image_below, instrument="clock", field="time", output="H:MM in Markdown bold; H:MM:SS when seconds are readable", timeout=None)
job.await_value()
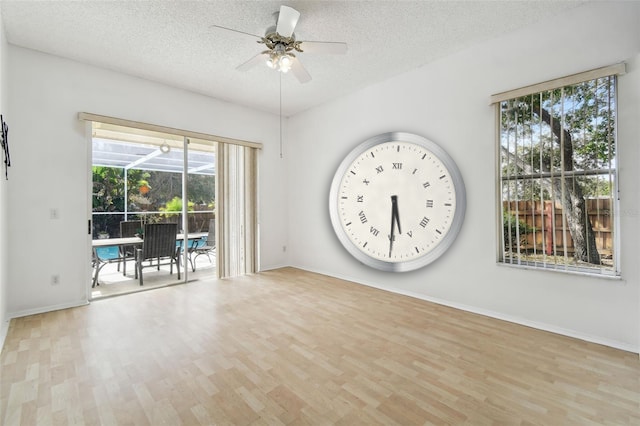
**5:30**
